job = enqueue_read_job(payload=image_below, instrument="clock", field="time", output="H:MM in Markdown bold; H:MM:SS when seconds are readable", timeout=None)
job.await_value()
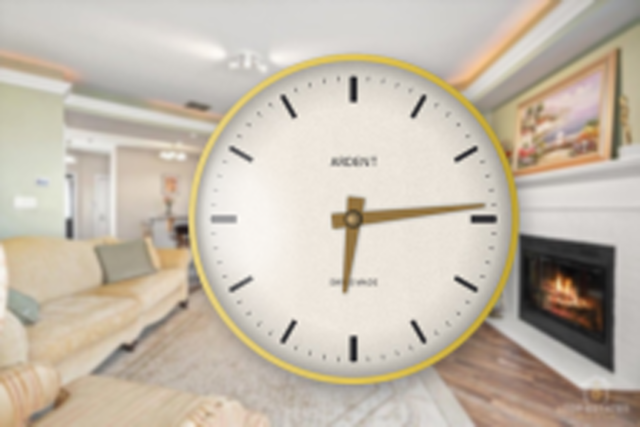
**6:14**
